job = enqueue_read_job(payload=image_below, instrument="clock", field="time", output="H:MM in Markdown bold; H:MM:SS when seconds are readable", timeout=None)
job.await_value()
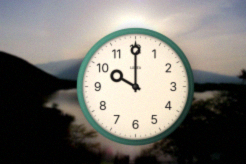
**10:00**
